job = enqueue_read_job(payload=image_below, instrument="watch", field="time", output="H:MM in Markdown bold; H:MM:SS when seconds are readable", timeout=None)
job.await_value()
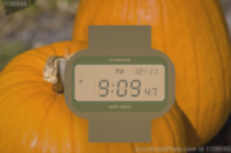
**9:09**
